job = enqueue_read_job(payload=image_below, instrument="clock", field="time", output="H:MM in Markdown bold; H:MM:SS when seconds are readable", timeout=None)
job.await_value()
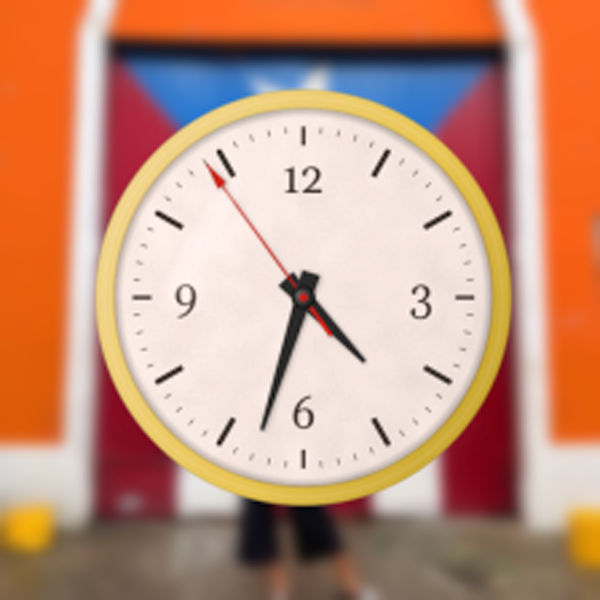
**4:32:54**
